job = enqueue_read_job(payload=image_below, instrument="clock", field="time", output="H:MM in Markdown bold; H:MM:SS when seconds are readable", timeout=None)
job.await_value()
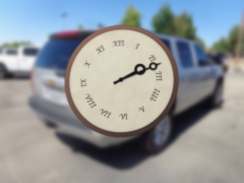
**2:12**
